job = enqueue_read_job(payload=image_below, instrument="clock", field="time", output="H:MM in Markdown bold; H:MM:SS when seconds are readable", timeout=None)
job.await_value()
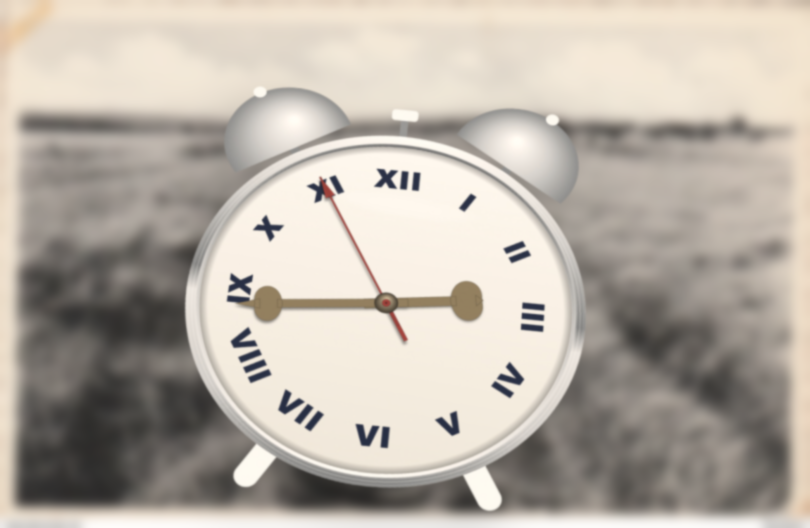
**2:43:55**
